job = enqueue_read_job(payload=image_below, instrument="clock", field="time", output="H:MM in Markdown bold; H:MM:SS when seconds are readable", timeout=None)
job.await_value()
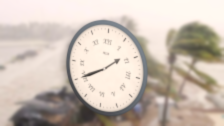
**1:40**
